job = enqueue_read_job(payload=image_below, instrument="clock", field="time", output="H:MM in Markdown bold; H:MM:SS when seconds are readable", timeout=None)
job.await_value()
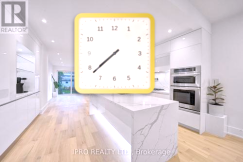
**7:38**
